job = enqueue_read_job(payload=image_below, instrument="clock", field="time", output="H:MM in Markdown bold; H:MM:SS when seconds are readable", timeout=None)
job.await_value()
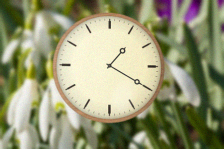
**1:20**
